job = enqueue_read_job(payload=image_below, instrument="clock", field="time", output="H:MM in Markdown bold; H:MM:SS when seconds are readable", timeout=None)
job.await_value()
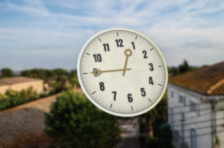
**12:45**
